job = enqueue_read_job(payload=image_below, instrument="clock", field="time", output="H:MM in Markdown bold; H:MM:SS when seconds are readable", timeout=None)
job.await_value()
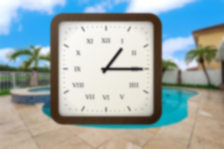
**1:15**
